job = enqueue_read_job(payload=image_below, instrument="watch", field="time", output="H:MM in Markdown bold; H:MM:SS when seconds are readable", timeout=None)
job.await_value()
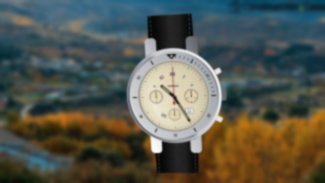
**10:25**
